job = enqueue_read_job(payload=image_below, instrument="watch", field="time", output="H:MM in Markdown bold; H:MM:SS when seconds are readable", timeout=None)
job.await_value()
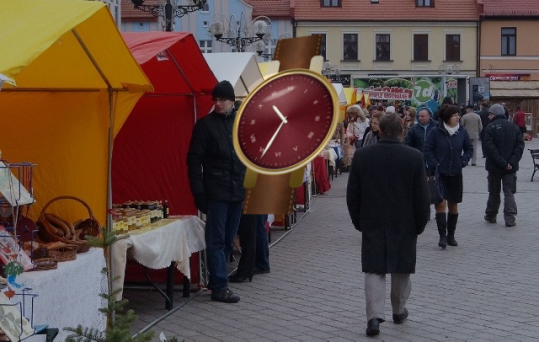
**10:34**
